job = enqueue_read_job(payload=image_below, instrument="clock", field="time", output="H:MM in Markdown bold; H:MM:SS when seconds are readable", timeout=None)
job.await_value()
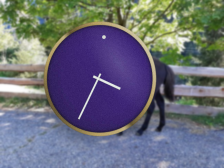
**3:33**
